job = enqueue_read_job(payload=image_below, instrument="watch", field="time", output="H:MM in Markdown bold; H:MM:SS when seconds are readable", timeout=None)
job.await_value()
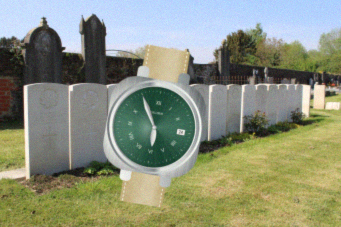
**5:55**
